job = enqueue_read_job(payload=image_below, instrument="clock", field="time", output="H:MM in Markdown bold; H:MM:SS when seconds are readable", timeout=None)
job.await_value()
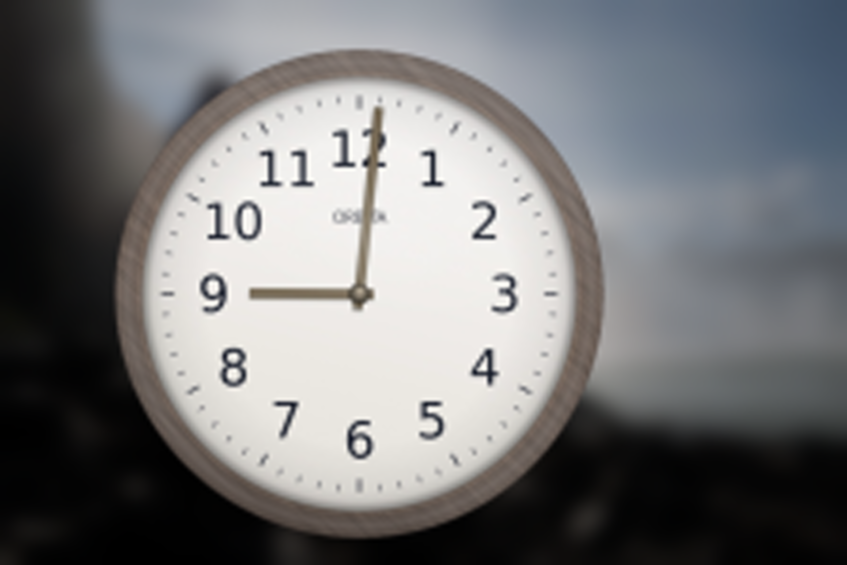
**9:01**
